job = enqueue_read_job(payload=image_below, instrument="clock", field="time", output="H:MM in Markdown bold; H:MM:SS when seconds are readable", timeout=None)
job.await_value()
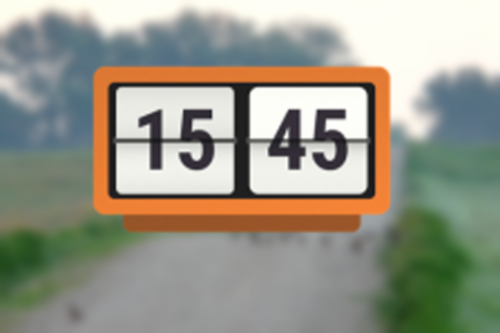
**15:45**
